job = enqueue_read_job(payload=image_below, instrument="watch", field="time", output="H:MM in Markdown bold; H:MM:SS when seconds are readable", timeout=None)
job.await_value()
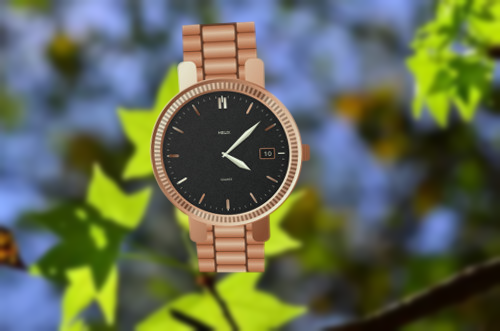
**4:08**
